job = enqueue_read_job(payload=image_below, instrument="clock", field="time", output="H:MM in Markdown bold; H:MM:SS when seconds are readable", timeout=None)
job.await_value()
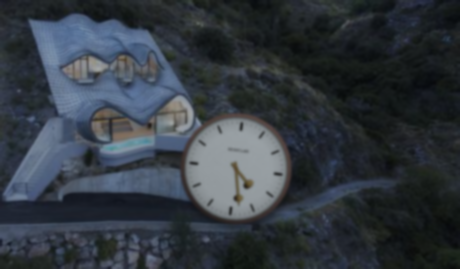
**4:28**
